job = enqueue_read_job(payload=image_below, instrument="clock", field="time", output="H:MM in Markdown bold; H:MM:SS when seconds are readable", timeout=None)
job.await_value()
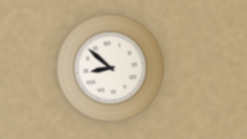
**8:53**
